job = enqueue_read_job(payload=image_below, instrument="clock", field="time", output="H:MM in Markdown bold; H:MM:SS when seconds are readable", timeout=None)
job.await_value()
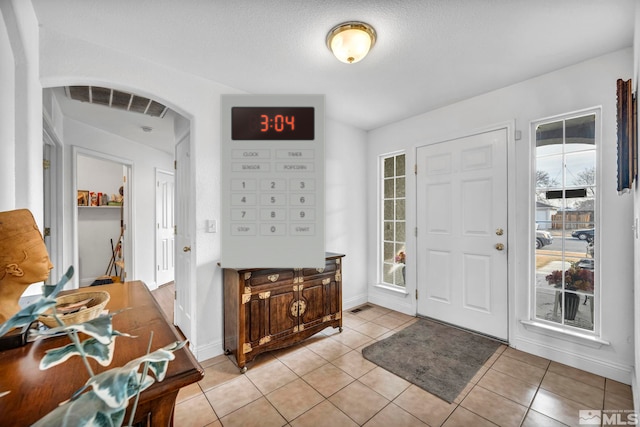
**3:04**
